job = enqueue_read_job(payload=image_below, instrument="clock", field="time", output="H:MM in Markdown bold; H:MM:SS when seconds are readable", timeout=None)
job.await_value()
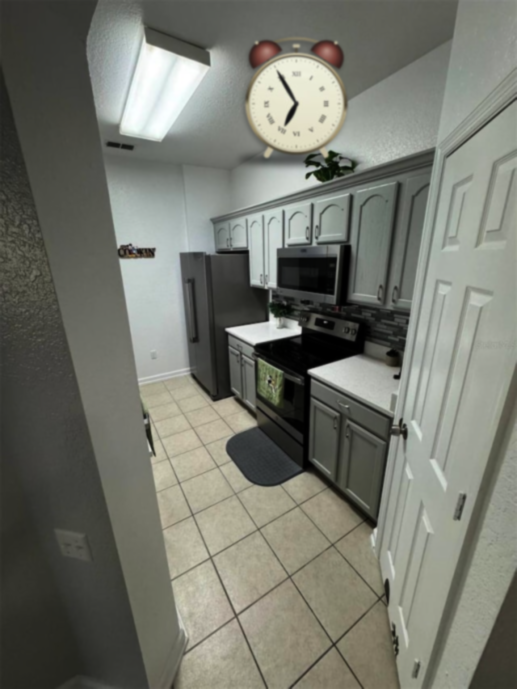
**6:55**
